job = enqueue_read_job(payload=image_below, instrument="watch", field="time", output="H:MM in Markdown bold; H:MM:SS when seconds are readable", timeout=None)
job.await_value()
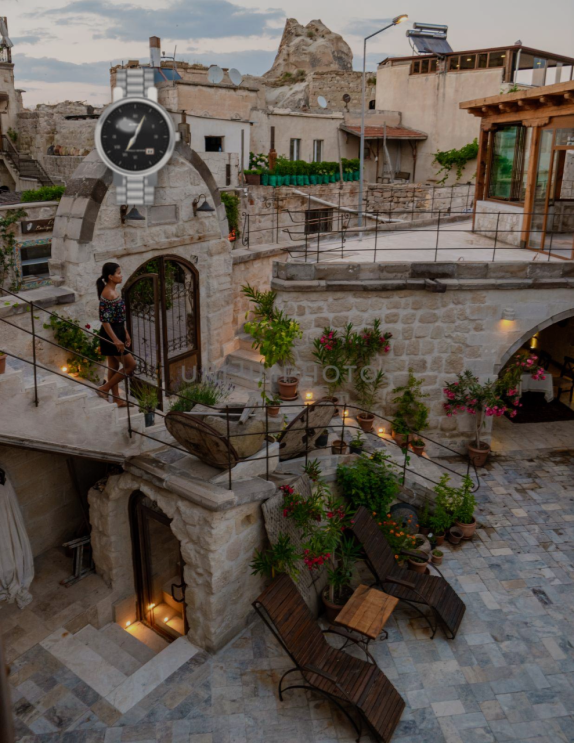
**7:04**
